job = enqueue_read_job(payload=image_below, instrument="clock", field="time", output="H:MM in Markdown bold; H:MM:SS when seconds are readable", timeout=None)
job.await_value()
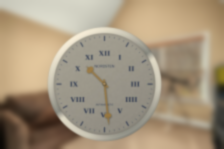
**10:29**
